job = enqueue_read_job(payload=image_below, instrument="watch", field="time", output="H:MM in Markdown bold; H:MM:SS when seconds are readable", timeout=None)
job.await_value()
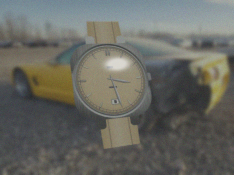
**3:28**
